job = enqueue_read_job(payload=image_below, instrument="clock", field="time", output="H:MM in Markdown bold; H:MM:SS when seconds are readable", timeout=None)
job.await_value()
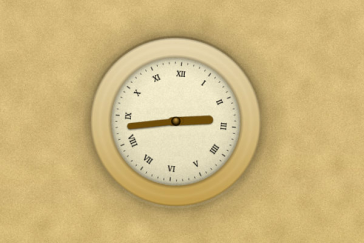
**2:43**
